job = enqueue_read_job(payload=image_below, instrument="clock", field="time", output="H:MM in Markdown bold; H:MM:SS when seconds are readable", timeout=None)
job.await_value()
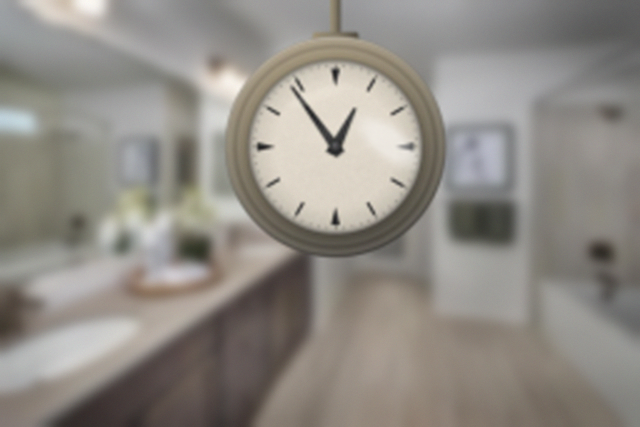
**12:54**
